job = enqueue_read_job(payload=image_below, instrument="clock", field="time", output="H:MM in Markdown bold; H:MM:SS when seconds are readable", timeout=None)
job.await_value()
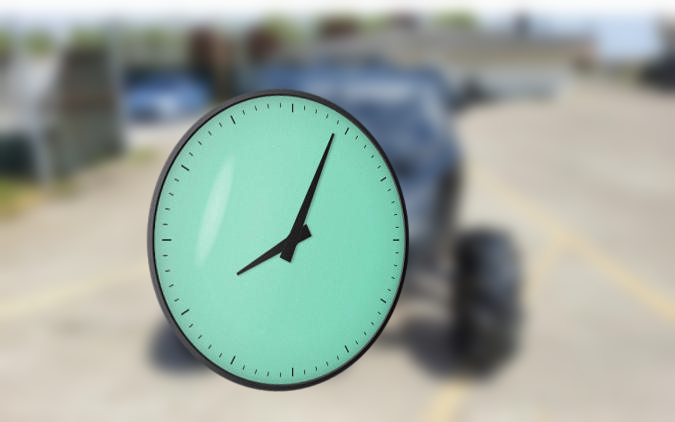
**8:04**
